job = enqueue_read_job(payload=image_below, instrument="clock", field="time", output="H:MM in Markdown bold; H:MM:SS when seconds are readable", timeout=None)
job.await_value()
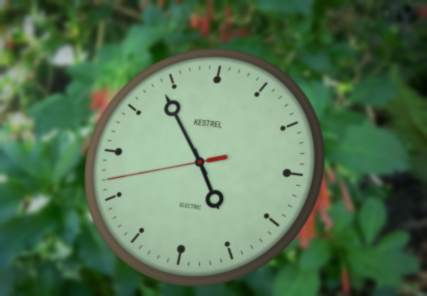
**4:53:42**
